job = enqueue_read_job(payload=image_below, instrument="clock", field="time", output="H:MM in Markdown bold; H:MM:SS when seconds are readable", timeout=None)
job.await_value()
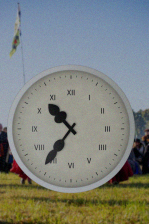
**10:36**
